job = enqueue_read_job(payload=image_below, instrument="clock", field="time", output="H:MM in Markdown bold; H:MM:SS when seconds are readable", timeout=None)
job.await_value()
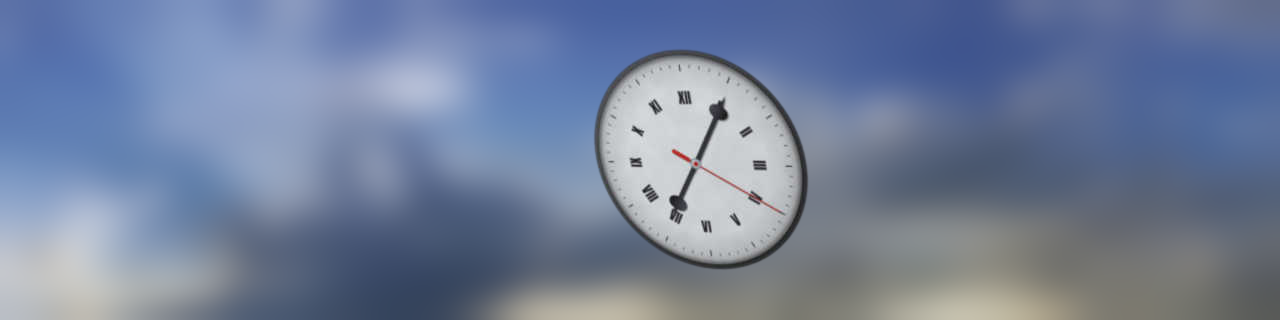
**7:05:20**
